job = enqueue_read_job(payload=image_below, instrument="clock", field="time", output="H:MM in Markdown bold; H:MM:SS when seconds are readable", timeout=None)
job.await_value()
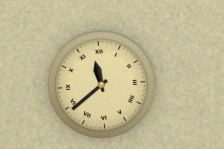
**11:39**
